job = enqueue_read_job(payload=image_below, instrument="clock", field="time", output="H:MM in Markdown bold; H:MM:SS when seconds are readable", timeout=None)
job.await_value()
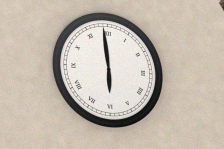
**5:59**
